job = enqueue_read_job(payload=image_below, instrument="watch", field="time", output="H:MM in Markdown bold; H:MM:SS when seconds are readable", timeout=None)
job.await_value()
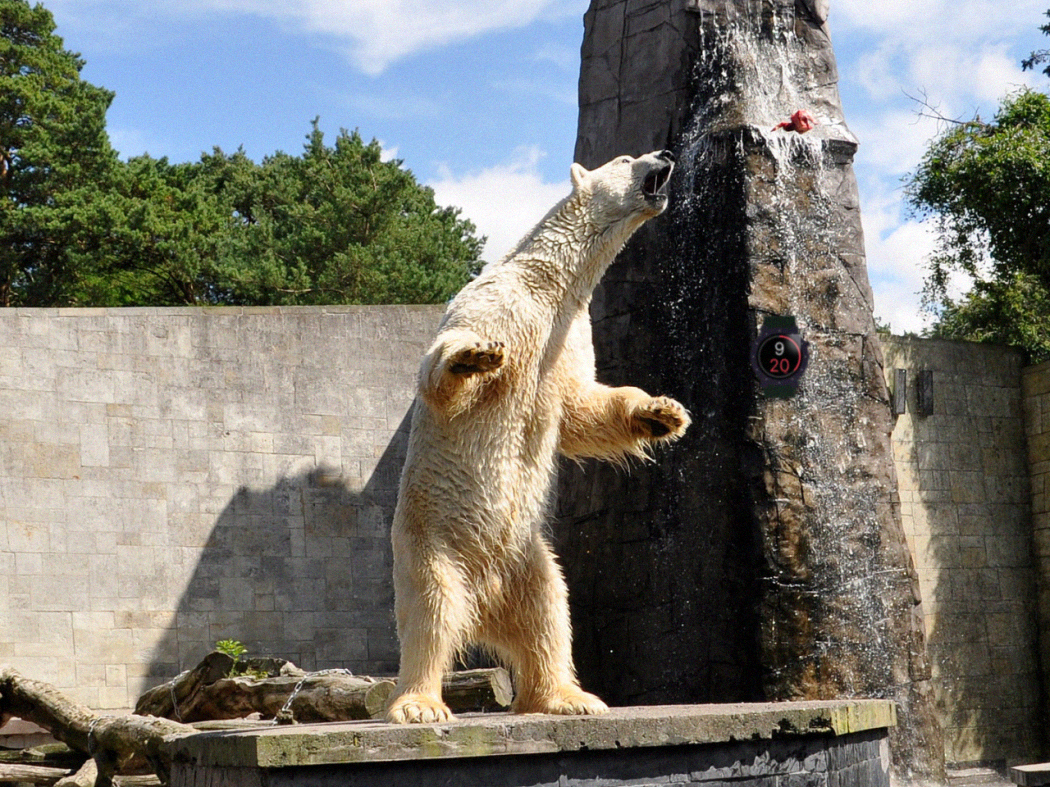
**9:20**
